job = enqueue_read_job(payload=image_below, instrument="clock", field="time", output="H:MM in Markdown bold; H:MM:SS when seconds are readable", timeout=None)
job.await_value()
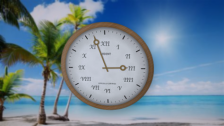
**2:57**
